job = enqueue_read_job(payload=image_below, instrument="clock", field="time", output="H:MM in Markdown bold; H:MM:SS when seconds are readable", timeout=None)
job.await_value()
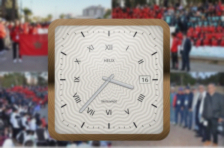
**3:37**
